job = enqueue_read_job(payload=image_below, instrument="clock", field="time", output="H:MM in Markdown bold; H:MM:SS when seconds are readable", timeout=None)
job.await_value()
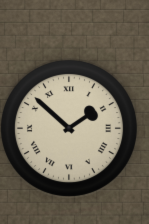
**1:52**
